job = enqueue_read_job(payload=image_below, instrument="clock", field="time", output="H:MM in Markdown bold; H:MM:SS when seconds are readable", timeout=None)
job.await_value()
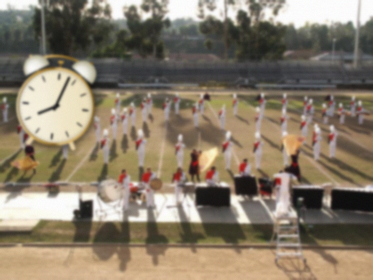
**8:03**
